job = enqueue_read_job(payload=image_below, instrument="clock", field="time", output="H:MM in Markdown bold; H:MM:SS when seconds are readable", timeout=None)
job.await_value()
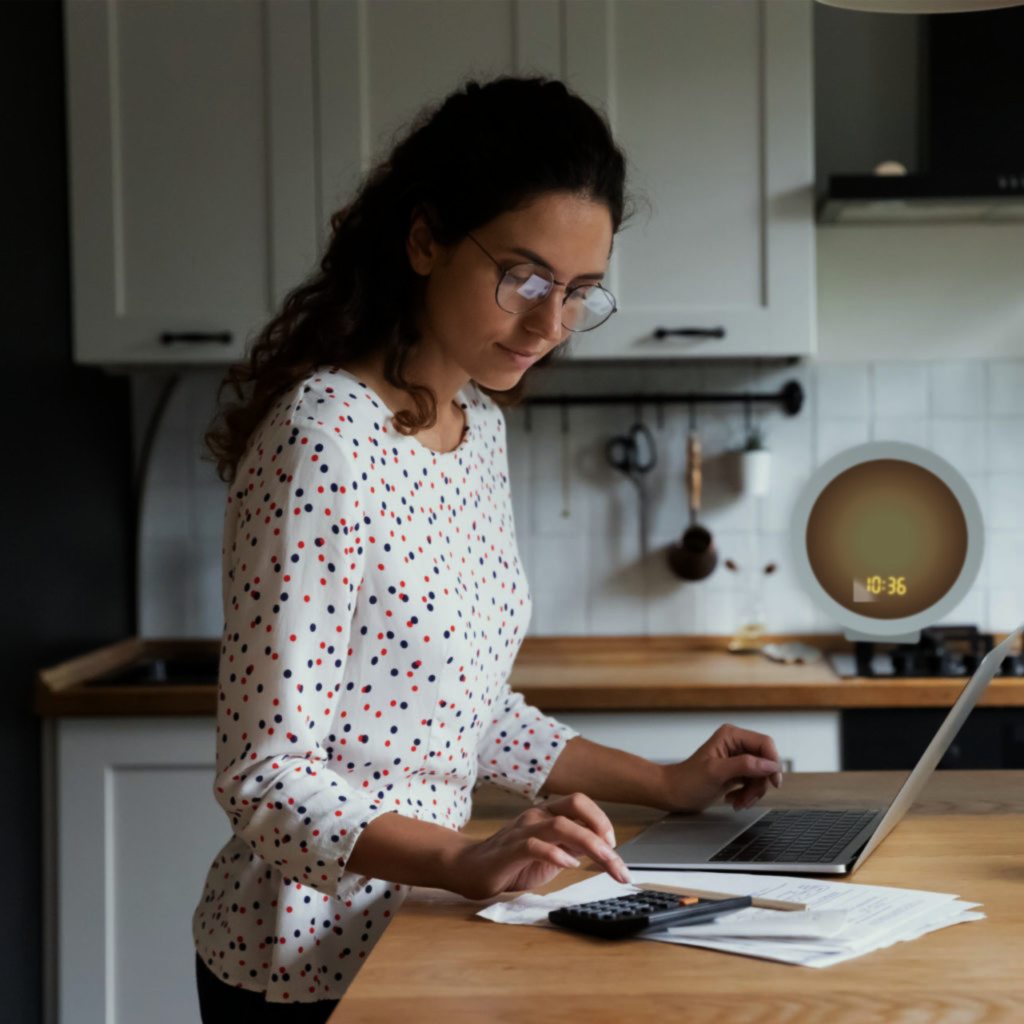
**10:36**
